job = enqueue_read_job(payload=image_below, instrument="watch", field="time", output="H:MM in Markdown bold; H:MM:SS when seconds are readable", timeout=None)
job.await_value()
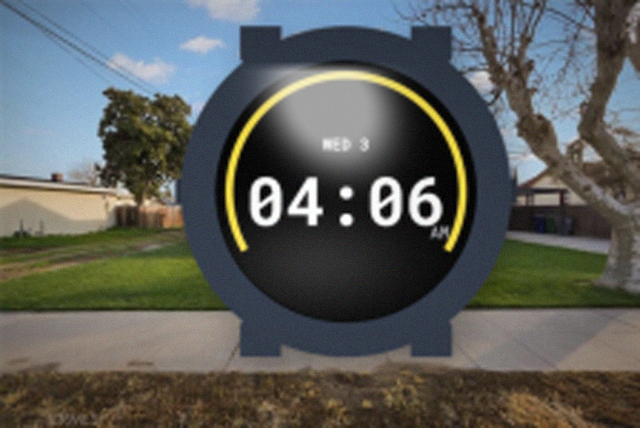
**4:06**
